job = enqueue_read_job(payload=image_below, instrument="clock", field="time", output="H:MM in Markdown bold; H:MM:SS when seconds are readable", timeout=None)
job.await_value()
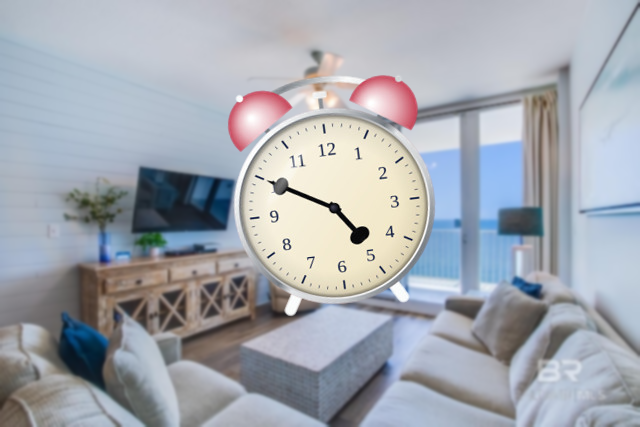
**4:50**
